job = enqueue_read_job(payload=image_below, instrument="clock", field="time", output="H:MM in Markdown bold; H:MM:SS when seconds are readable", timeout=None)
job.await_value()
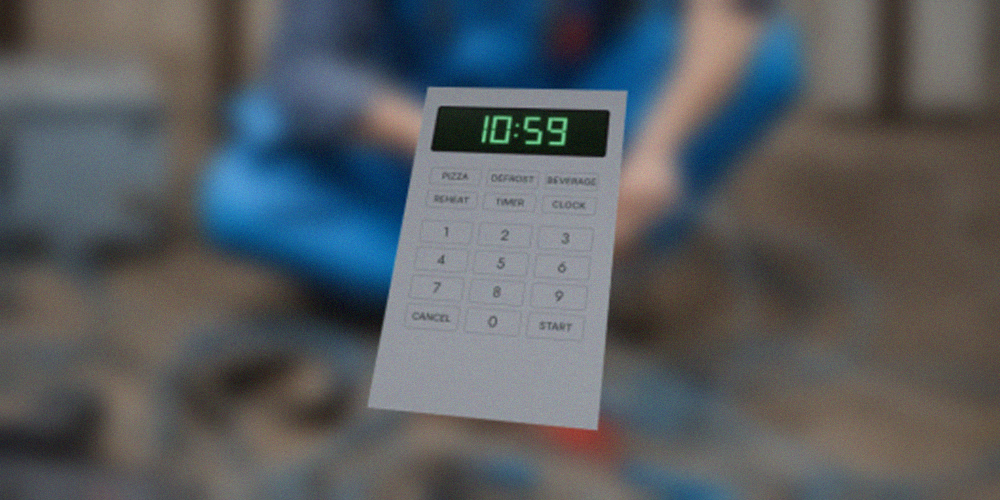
**10:59**
